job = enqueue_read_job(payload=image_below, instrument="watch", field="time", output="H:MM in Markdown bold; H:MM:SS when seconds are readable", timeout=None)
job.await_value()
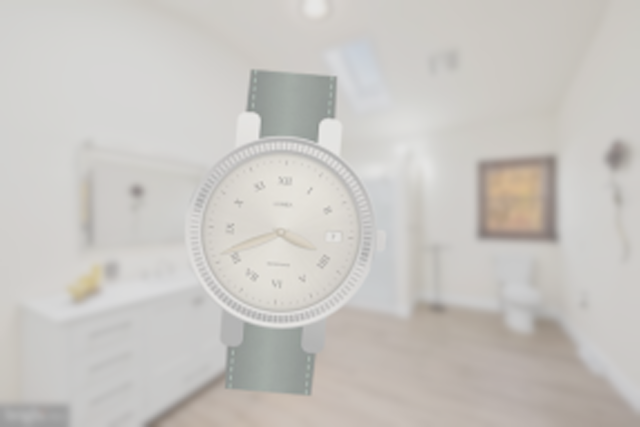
**3:41**
